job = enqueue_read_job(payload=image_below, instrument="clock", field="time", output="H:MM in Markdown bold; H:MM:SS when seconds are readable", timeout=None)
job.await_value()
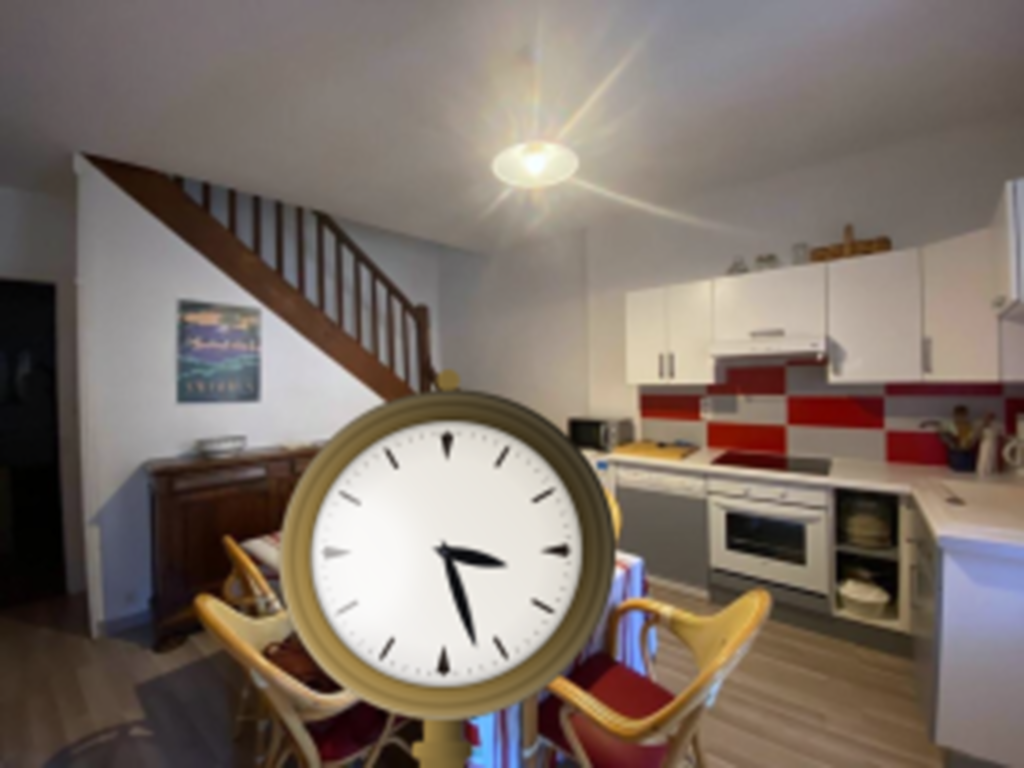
**3:27**
